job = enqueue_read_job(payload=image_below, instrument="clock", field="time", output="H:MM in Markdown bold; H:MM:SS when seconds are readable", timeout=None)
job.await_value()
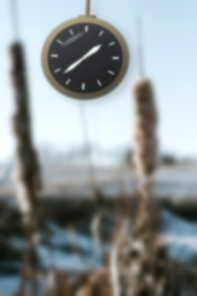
**1:38**
